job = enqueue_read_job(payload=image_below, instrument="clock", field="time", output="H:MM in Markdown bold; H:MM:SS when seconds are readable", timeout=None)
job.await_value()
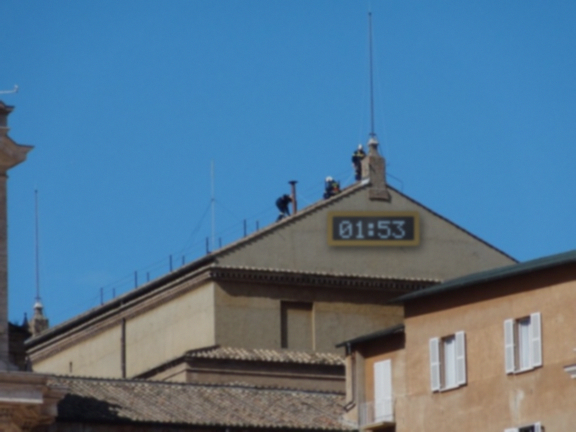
**1:53**
